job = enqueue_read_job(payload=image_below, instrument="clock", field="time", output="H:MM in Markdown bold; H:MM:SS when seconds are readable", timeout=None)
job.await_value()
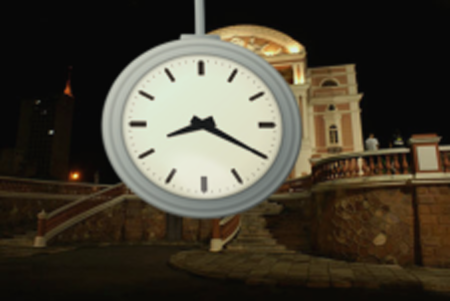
**8:20**
